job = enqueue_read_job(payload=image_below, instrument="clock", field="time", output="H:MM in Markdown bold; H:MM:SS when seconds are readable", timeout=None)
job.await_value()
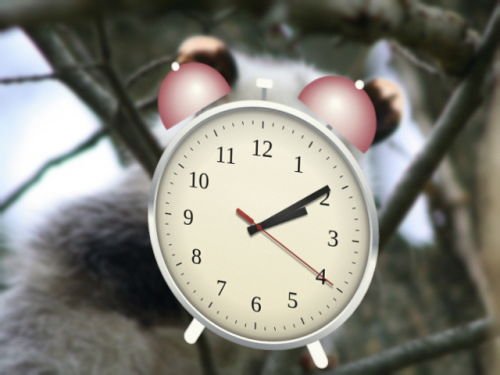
**2:09:20**
